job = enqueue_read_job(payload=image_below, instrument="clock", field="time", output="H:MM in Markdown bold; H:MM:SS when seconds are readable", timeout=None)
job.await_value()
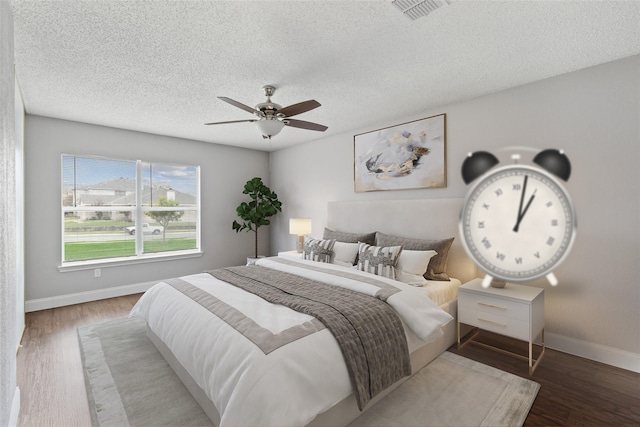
**1:02**
